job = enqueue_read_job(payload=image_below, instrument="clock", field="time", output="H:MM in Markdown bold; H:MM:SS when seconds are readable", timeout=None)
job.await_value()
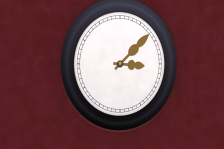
**3:08**
